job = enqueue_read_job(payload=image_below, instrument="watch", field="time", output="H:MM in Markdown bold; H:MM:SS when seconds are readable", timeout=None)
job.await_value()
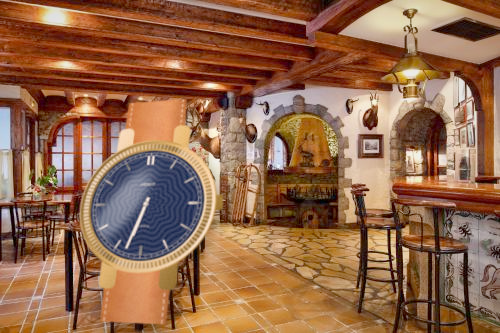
**6:33**
